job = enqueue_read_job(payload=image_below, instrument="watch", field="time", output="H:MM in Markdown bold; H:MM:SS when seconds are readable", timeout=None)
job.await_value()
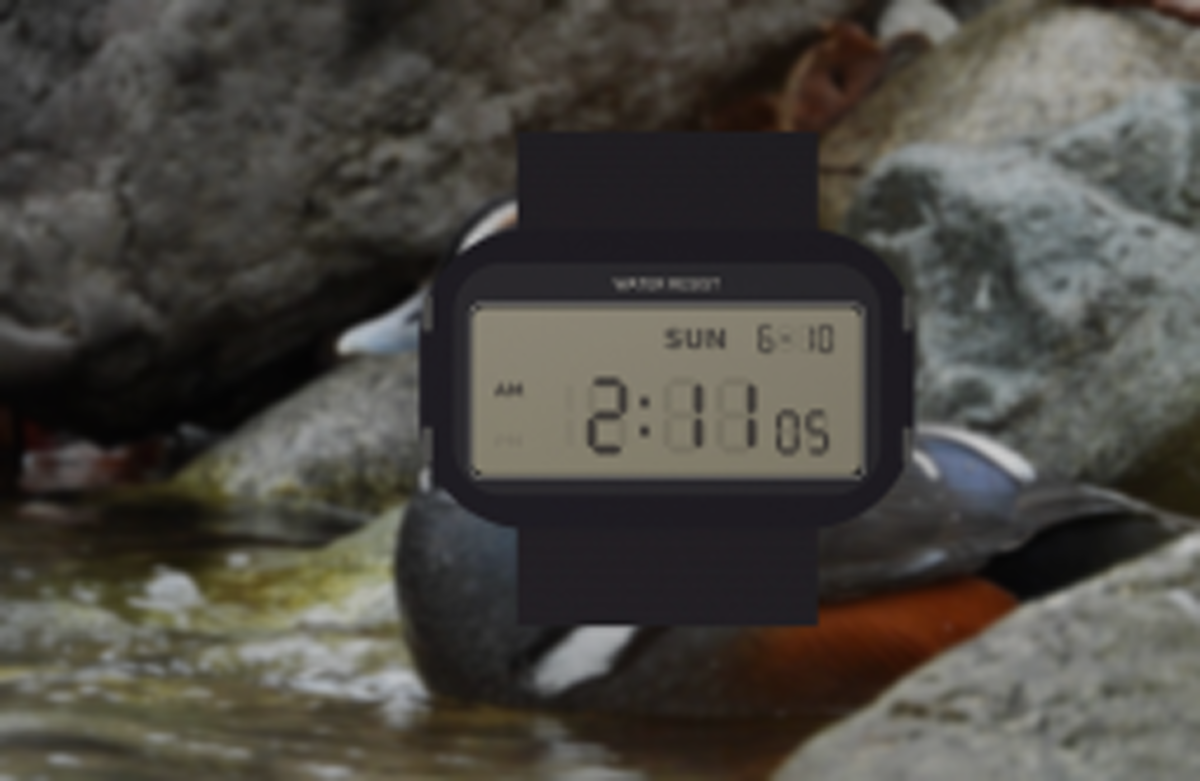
**2:11:05**
